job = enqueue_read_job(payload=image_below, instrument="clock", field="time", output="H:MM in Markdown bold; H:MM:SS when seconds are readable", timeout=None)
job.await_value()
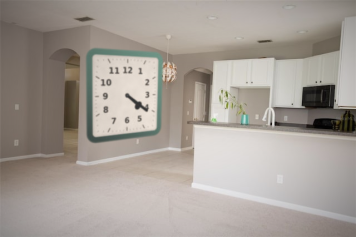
**4:21**
